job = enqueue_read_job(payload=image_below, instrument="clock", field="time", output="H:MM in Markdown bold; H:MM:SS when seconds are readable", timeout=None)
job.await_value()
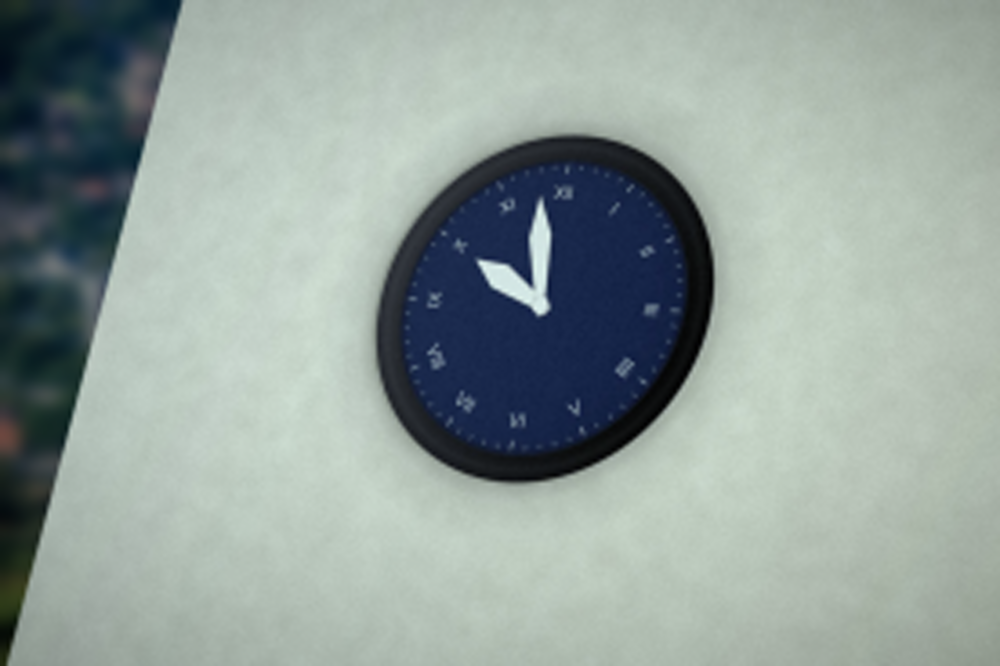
**9:58**
